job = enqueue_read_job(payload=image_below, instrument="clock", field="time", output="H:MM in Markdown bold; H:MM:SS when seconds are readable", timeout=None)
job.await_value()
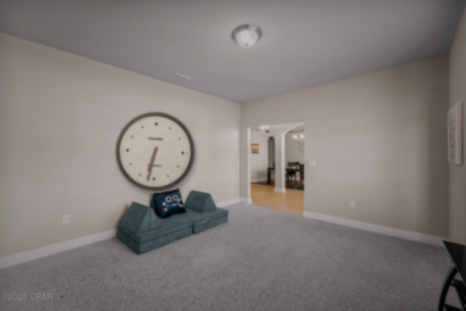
**6:32**
